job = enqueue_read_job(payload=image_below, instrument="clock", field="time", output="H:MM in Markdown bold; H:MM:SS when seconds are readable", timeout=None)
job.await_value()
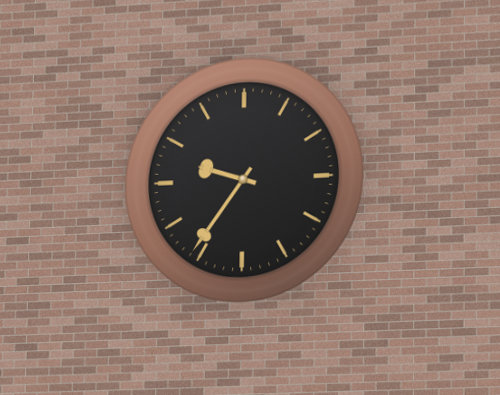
**9:36**
